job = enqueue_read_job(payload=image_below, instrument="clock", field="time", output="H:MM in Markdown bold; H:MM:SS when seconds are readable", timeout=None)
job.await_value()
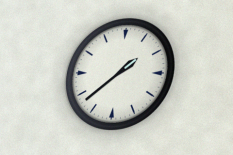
**1:38**
